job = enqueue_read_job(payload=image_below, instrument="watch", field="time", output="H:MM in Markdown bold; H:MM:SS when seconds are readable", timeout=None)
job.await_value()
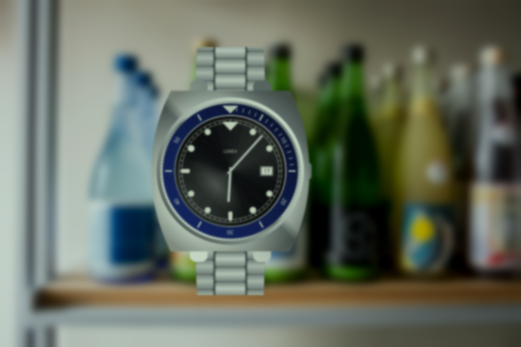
**6:07**
